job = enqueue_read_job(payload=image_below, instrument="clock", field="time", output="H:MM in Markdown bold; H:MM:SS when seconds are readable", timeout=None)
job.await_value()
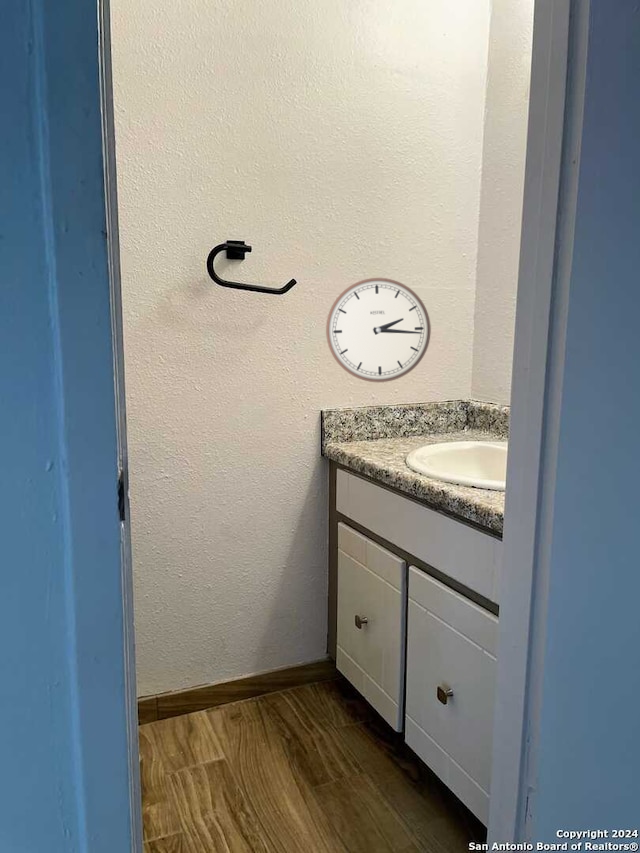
**2:16**
